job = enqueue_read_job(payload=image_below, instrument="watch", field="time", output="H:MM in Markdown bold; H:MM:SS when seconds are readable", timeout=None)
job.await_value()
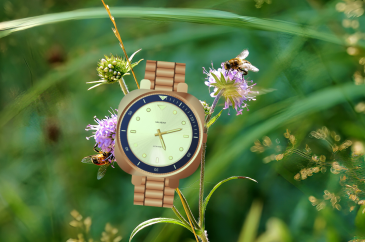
**5:12**
